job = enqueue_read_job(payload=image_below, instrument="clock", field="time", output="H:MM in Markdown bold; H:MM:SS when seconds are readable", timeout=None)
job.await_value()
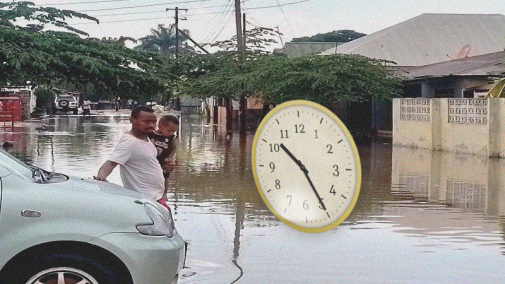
**10:25**
